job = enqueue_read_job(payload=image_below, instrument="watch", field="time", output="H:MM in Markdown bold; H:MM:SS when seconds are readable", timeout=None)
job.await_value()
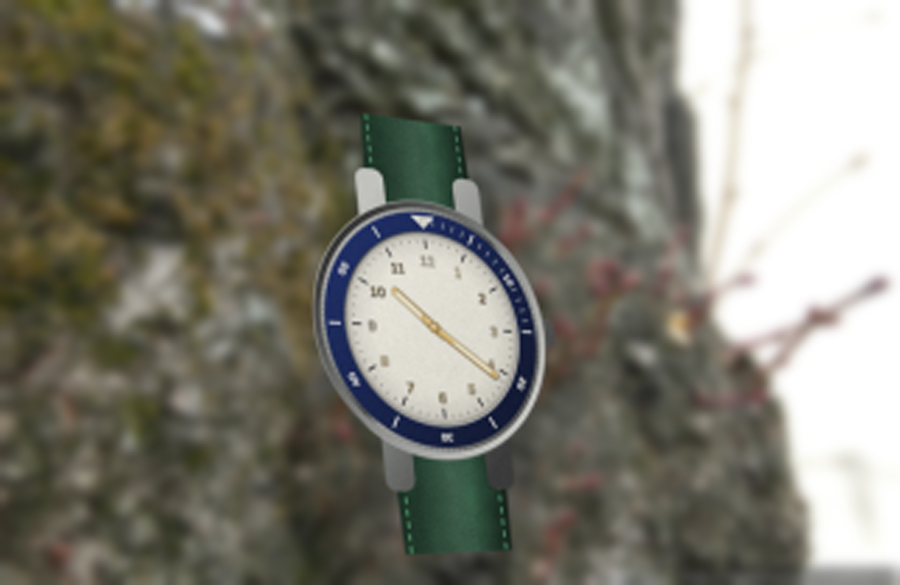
**10:21**
